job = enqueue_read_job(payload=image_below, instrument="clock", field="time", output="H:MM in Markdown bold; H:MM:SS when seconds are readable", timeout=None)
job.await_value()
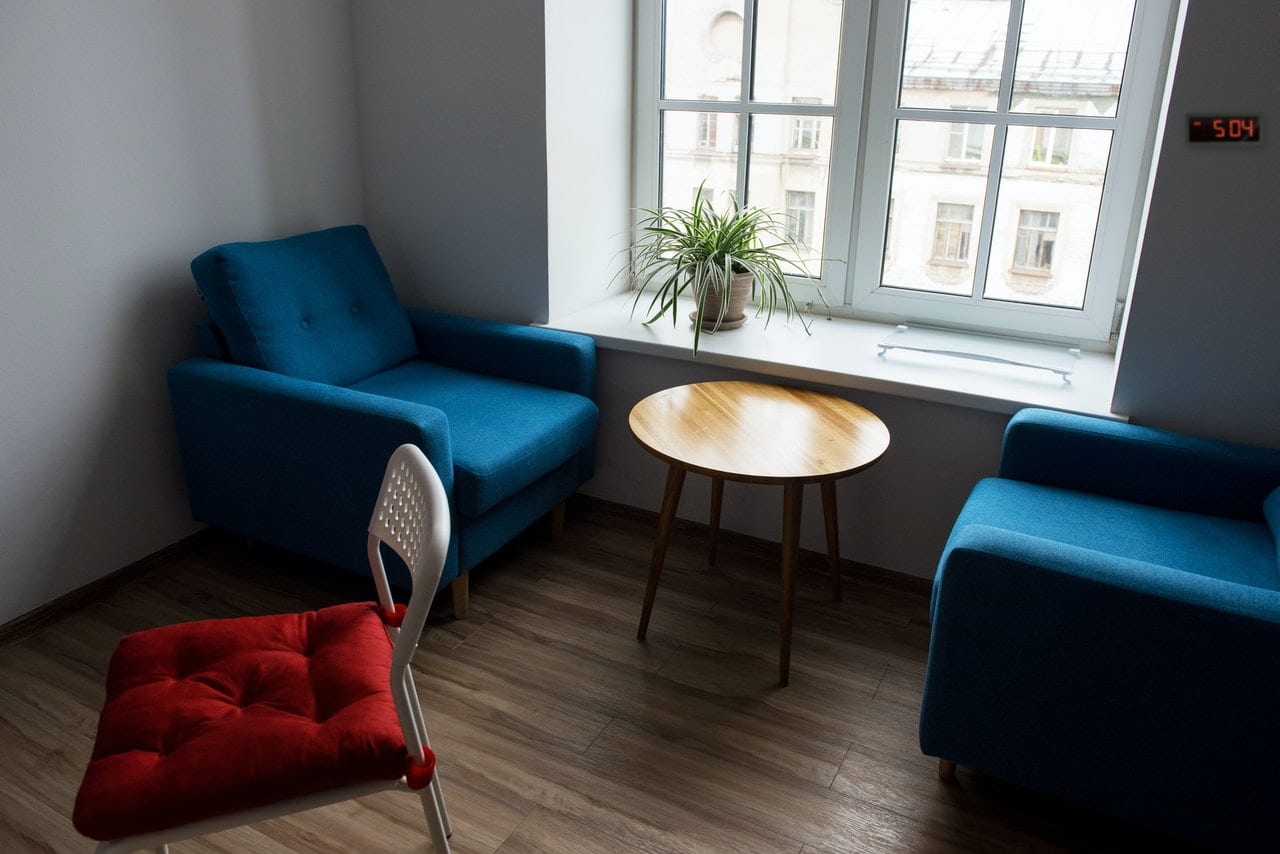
**5:04**
